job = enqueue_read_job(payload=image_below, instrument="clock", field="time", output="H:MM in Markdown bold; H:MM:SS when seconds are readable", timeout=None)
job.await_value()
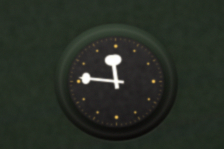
**11:46**
